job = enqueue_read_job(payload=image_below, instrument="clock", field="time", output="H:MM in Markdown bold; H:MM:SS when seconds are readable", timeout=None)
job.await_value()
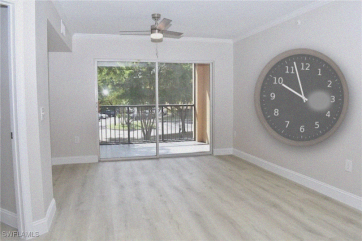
**9:57**
